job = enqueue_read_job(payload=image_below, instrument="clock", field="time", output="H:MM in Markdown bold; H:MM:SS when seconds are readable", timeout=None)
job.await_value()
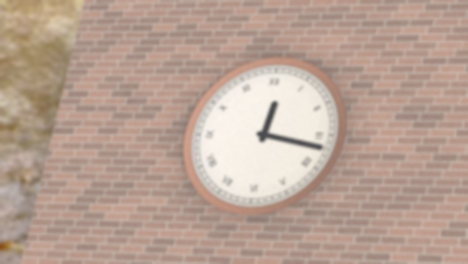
**12:17**
